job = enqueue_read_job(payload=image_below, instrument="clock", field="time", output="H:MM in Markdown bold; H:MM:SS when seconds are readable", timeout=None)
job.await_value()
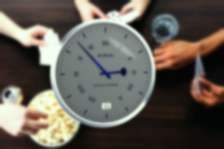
**2:53**
